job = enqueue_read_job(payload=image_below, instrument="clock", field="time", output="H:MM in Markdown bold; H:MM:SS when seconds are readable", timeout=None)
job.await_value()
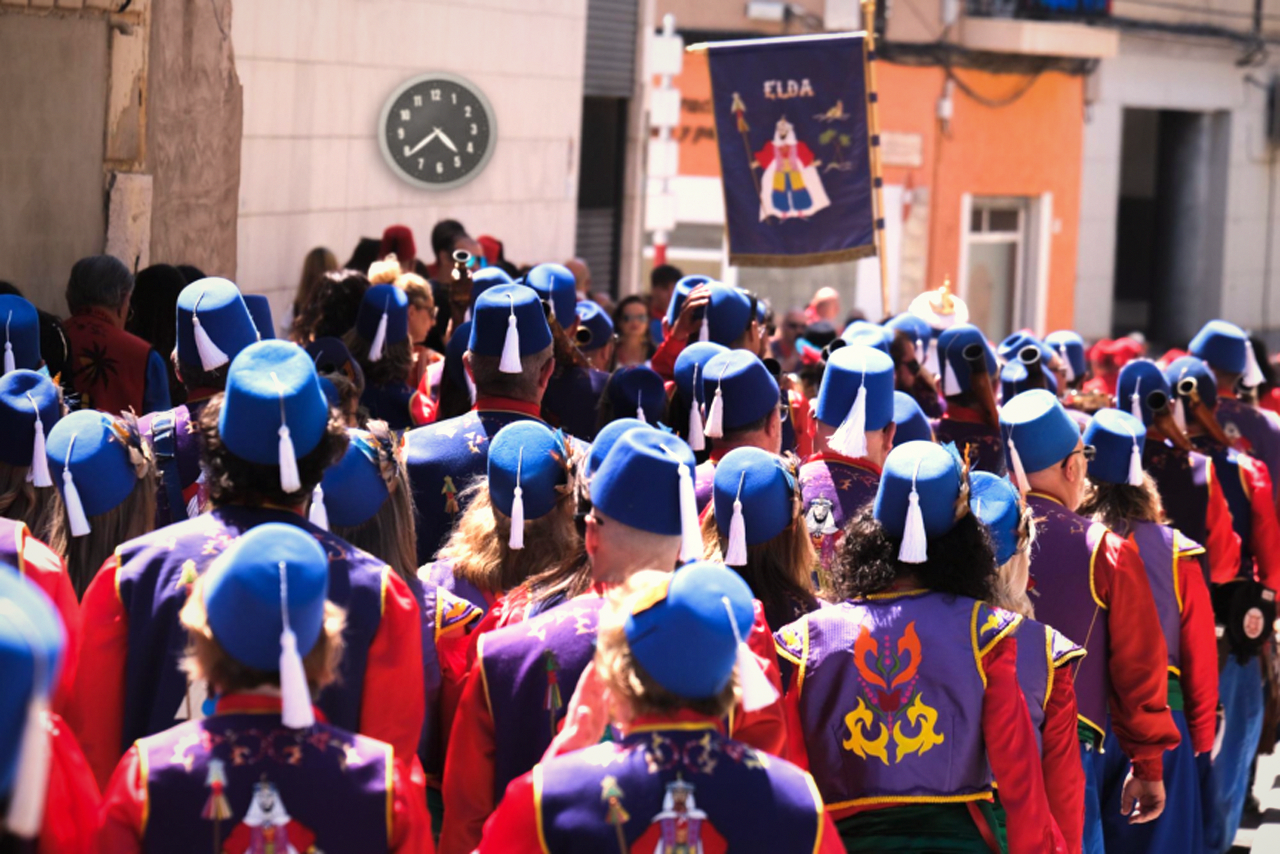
**4:39**
